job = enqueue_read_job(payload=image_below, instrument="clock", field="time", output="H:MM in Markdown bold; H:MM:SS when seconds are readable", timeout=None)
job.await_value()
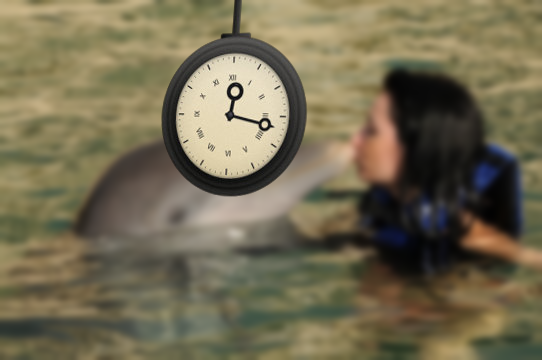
**12:17**
